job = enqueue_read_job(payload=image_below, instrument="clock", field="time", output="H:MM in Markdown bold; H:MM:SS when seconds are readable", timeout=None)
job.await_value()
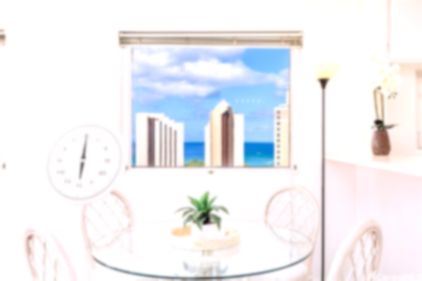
**6:00**
